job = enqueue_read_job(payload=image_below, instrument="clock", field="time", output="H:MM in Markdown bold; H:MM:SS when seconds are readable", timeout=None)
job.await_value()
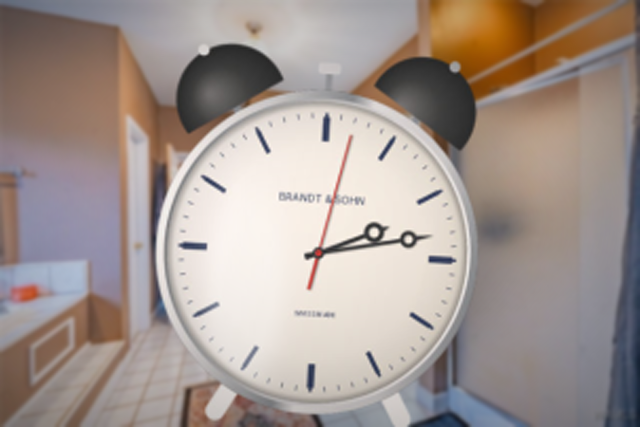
**2:13:02**
